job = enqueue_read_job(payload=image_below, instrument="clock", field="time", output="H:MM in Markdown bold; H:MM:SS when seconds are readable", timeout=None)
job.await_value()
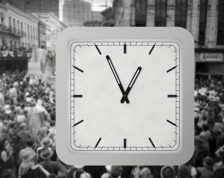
**12:56**
